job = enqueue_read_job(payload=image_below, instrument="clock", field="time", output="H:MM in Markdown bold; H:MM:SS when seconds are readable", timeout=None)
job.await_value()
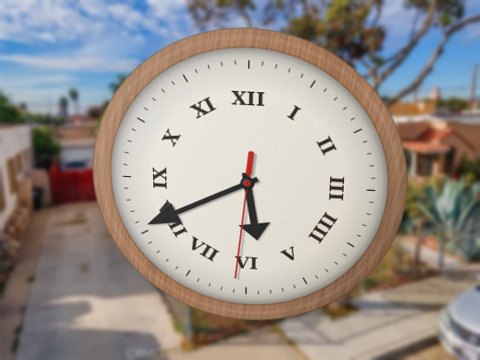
**5:40:31**
